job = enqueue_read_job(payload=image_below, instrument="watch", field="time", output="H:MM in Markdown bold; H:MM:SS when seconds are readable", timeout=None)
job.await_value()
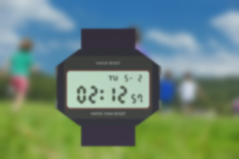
**2:12**
